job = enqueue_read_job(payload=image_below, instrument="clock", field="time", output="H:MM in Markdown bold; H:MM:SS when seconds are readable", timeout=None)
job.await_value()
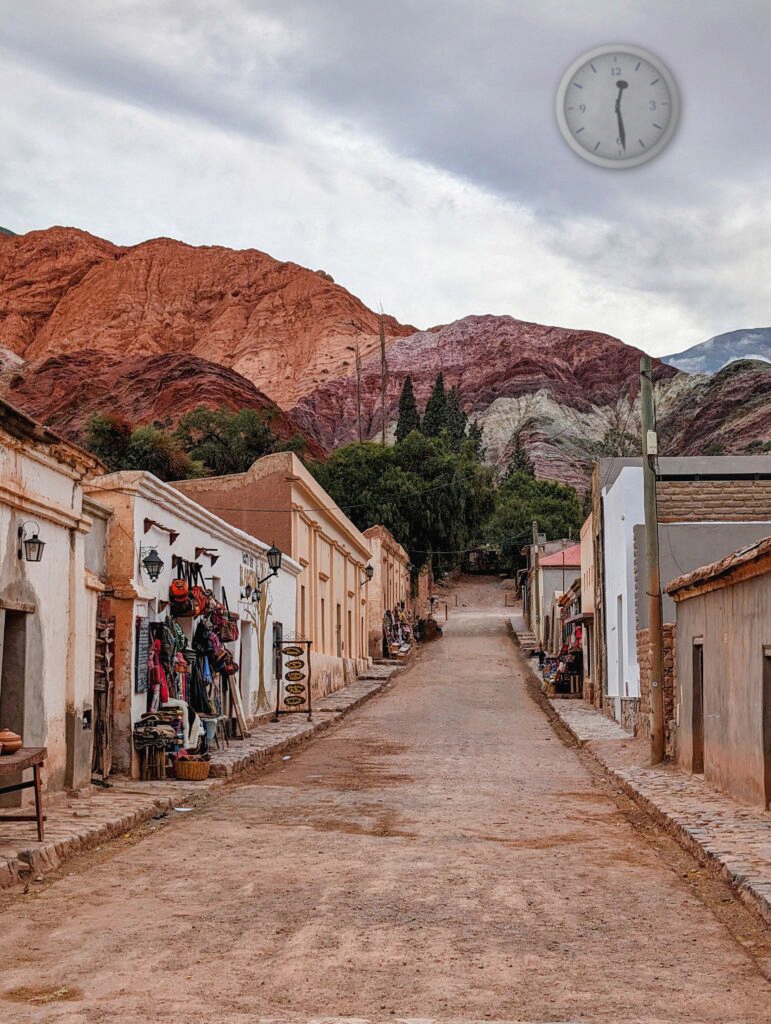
**12:29**
